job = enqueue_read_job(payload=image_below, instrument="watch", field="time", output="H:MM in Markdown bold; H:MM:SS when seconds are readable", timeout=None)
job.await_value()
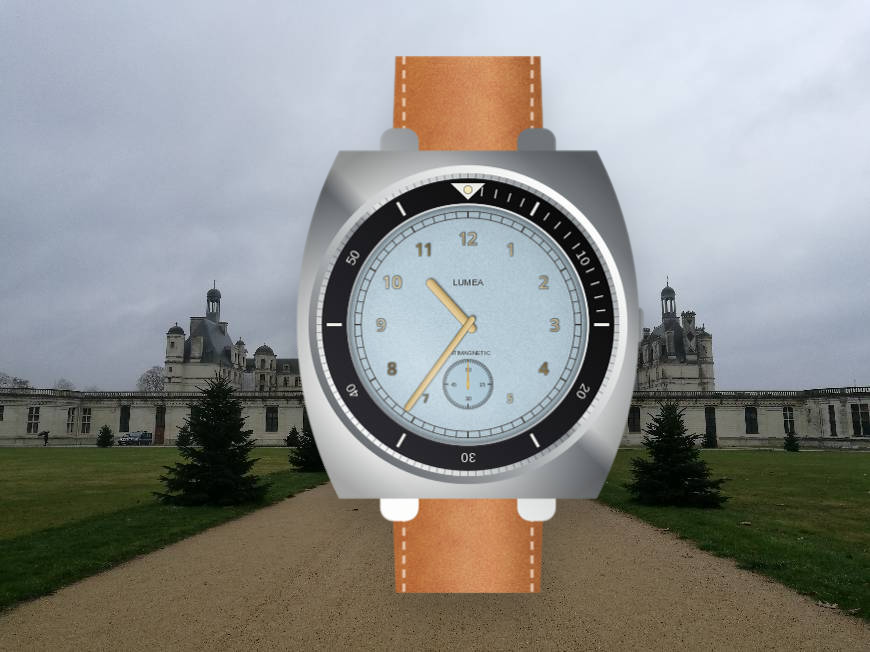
**10:36**
